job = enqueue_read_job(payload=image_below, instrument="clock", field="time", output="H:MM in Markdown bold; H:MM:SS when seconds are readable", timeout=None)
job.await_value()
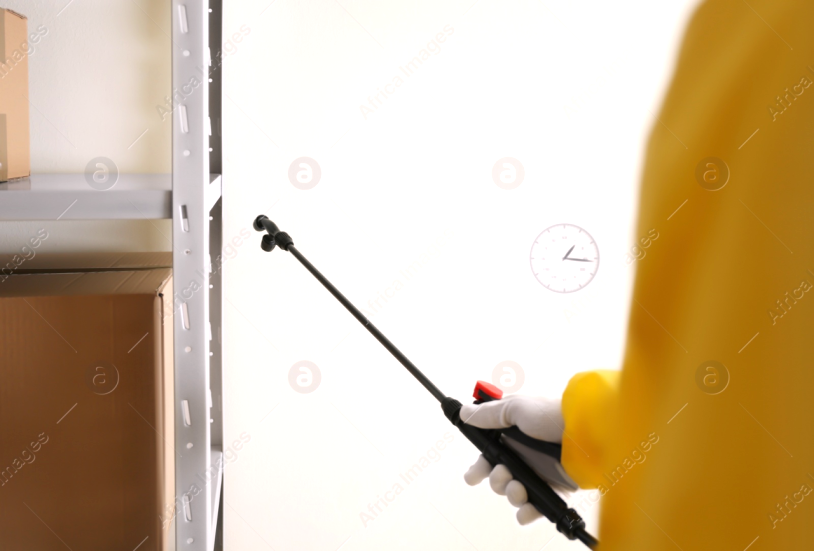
**1:16**
